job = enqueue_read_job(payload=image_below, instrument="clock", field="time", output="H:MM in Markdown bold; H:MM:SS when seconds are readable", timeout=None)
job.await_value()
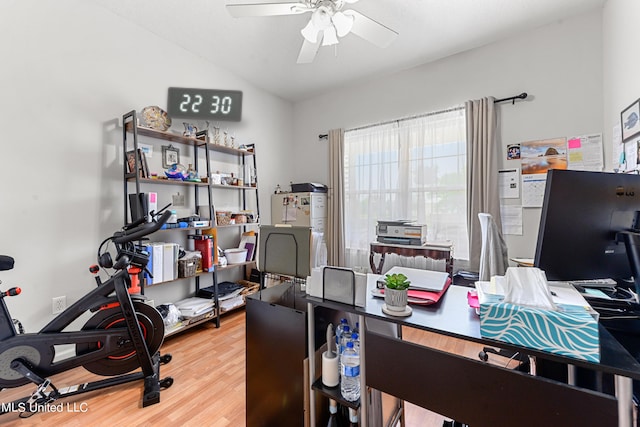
**22:30**
